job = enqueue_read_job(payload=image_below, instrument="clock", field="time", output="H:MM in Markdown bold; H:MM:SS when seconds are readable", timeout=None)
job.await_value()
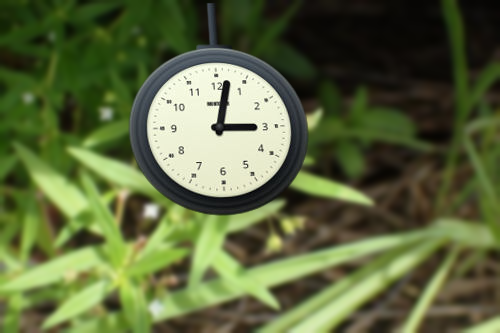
**3:02**
